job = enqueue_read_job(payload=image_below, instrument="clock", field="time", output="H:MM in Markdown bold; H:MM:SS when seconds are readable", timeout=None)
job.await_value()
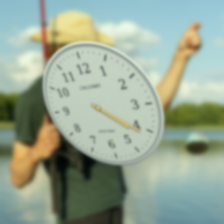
**4:21**
